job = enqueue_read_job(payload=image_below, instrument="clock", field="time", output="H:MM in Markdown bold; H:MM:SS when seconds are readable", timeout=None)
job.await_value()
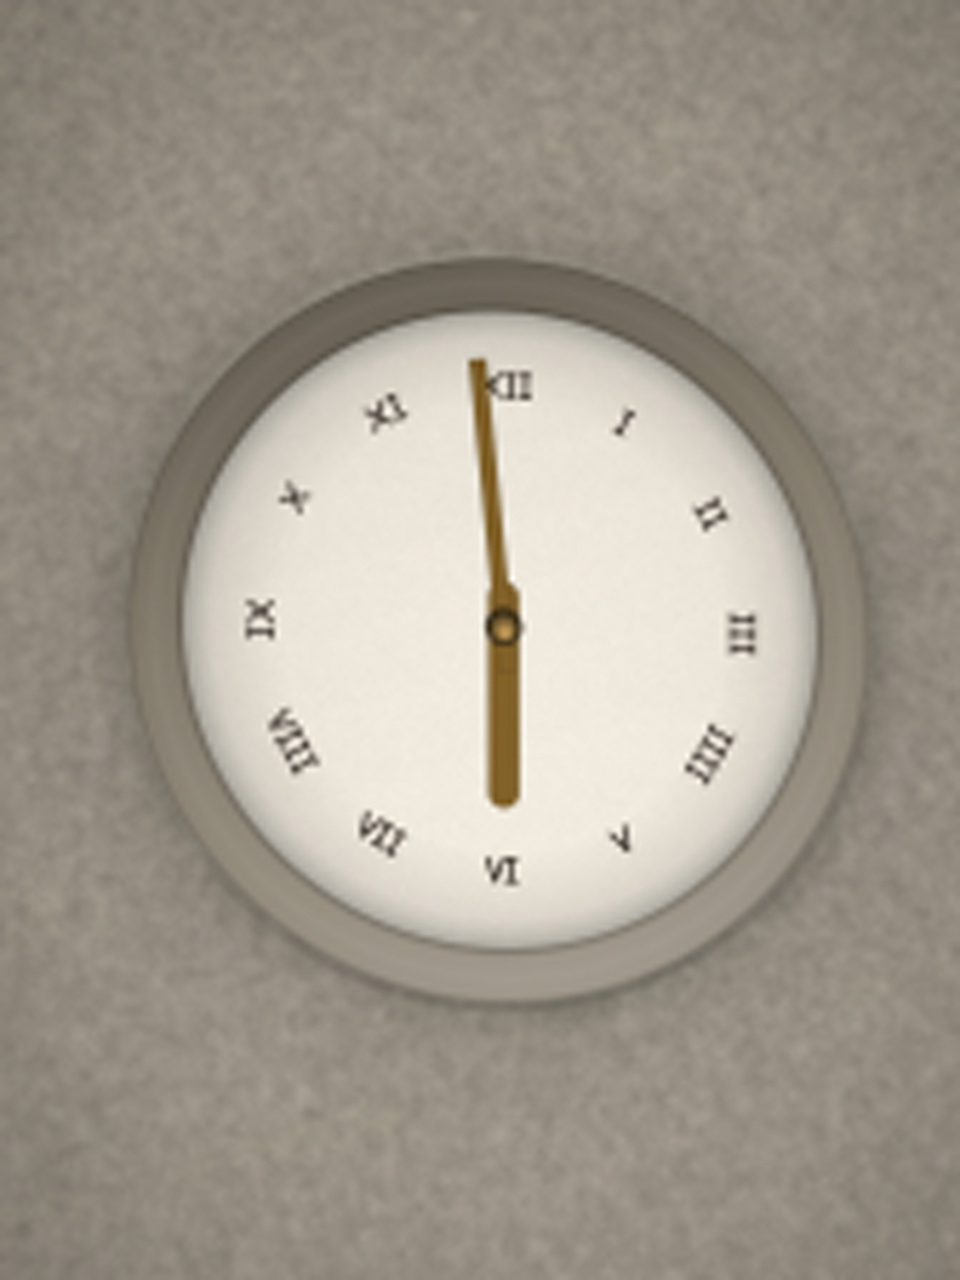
**5:59**
